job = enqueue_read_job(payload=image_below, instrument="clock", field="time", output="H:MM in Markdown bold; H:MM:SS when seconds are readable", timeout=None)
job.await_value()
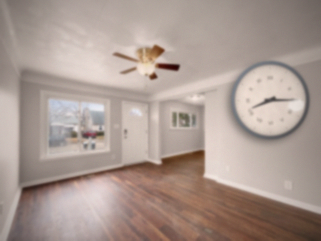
**8:15**
